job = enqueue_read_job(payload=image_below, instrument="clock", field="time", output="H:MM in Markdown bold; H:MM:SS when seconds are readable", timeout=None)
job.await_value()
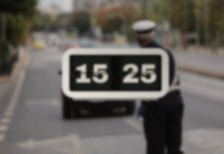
**15:25**
